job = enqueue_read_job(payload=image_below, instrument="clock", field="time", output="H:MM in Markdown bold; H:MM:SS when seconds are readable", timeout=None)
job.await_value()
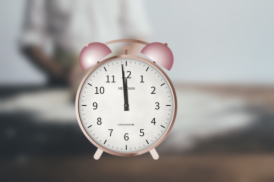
**11:59**
